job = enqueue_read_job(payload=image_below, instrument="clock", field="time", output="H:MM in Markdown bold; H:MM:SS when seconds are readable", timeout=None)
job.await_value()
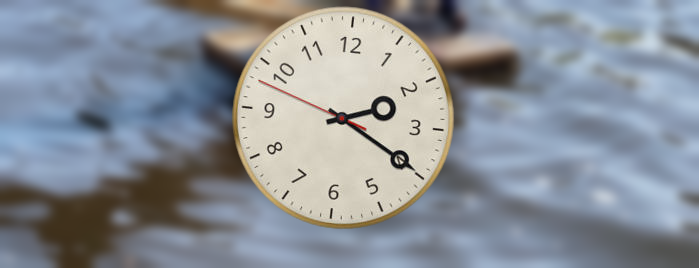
**2:19:48**
